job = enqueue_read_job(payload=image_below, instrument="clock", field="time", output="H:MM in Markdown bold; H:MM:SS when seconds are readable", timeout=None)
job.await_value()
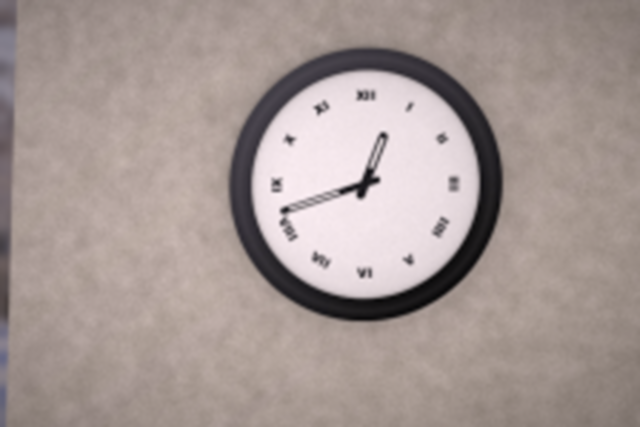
**12:42**
